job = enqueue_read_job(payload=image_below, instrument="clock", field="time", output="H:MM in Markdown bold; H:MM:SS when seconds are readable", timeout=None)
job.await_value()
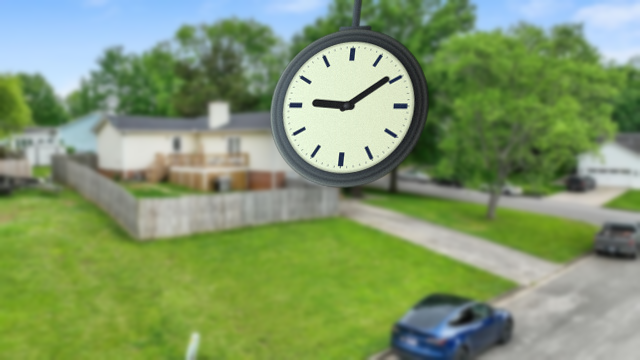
**9:09**
